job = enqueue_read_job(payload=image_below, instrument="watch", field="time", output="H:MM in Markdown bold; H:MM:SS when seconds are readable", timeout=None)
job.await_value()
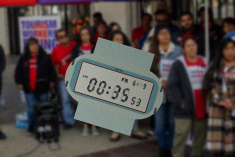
**0:35:53**
